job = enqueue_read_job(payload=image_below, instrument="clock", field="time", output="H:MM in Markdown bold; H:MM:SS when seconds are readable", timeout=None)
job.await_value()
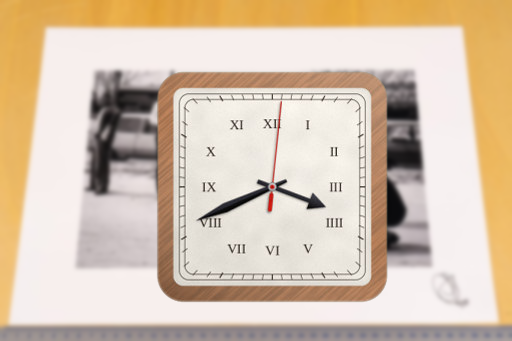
**3:41:01**
